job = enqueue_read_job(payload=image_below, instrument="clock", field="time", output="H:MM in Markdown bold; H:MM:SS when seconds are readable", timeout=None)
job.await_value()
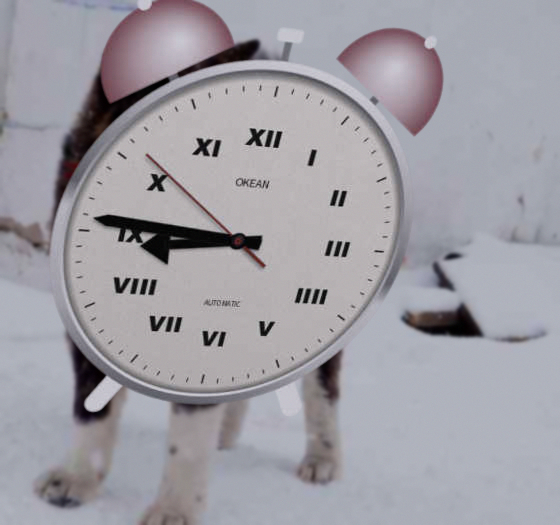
**8:45:51**
